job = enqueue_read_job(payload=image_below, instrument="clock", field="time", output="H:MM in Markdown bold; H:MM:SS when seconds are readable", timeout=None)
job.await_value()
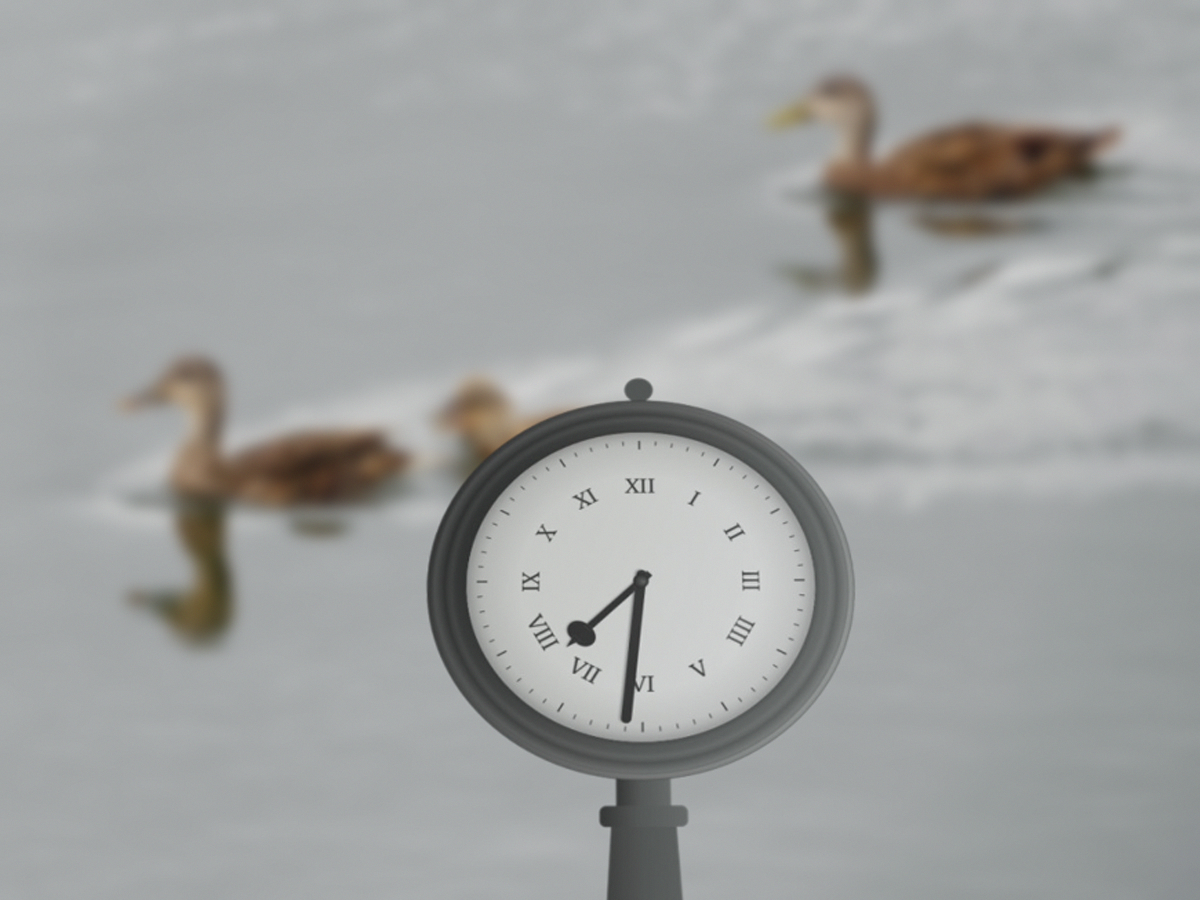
**7:31**
